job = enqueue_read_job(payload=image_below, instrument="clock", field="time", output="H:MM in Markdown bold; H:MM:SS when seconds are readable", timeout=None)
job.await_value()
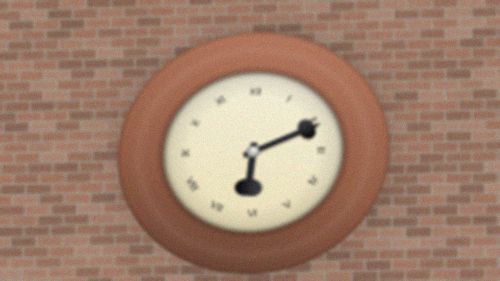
**6:11**
